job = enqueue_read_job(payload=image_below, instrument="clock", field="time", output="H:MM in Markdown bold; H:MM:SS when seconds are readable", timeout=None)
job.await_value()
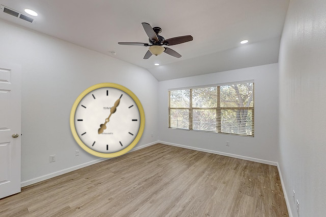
**7:05**
